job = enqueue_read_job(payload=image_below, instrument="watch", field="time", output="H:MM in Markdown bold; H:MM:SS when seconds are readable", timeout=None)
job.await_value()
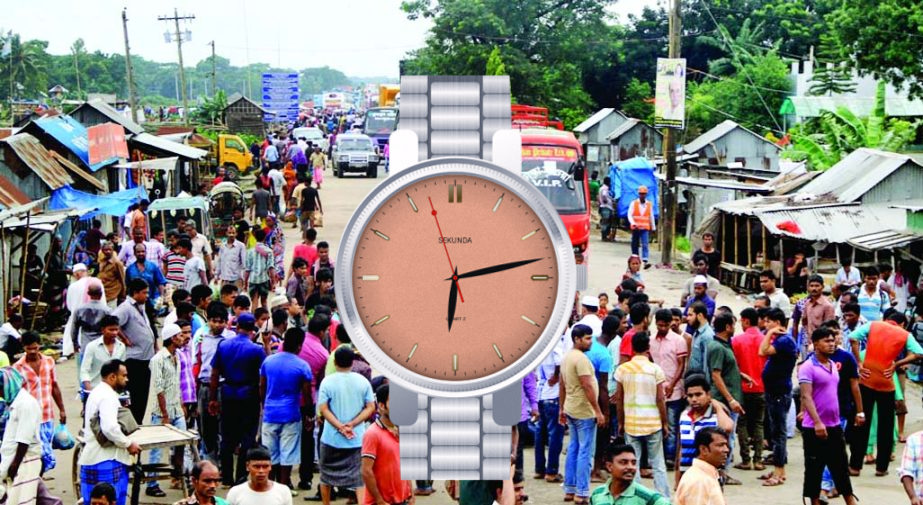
**6:12:57**
